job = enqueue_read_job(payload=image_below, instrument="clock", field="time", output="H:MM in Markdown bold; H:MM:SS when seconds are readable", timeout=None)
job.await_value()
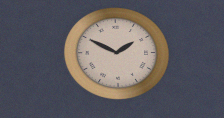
**1:50**
